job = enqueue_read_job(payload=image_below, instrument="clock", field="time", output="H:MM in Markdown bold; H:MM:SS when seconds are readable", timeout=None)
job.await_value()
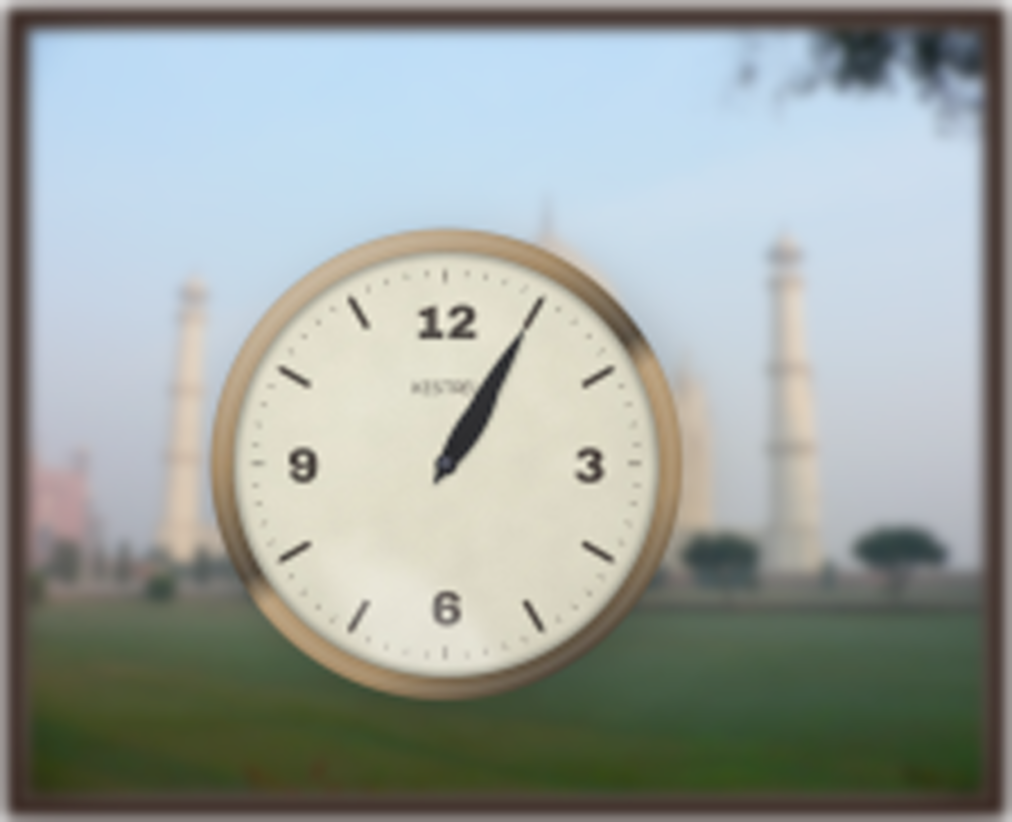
**1:05**
